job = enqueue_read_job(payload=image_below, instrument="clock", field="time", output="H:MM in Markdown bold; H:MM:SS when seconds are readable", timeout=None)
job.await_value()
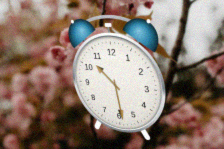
**10:29**
